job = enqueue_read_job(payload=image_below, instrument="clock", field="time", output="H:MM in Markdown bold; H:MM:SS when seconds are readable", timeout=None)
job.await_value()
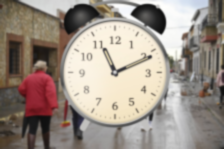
**11:11**
